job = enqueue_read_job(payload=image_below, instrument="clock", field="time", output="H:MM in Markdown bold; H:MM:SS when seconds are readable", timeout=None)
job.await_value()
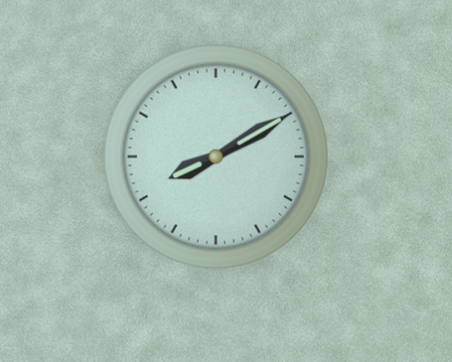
**8:10**
